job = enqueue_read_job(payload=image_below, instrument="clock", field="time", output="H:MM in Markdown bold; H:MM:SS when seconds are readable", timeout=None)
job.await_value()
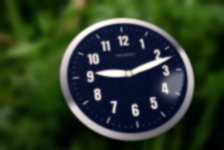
**9:12**
